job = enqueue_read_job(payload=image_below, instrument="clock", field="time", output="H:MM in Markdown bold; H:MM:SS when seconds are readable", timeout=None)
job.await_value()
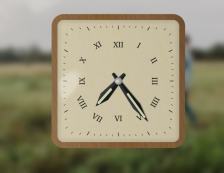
**7:24**
